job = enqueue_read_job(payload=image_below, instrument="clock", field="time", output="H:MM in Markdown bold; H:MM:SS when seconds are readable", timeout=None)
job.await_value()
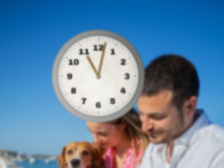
**11:02**
